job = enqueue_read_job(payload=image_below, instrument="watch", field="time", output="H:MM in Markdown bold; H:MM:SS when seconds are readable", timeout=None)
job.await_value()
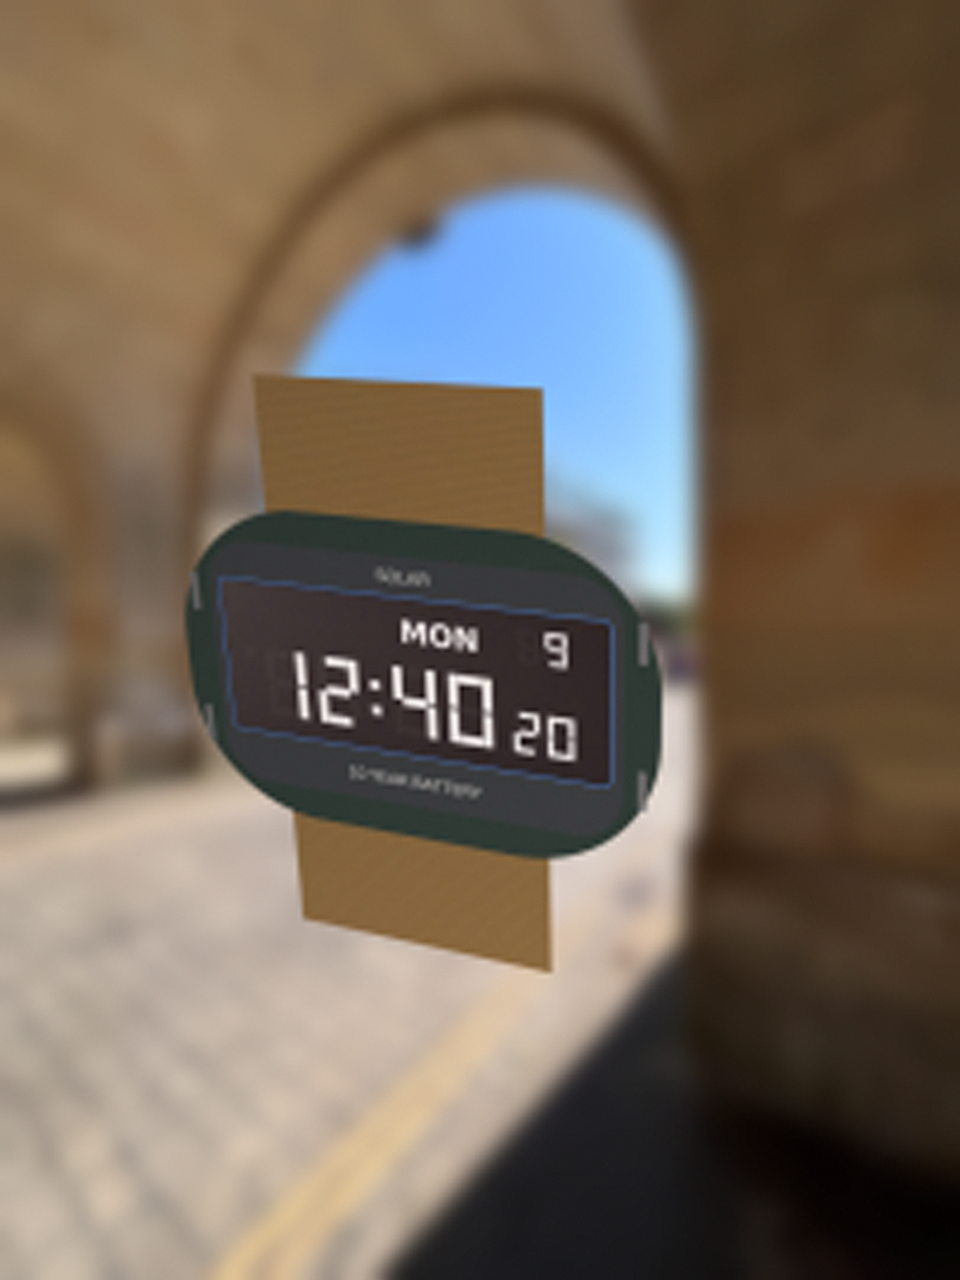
**12:40:20**
